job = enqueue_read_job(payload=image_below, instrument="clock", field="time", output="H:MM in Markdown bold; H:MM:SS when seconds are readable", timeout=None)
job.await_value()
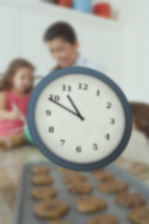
**10:49**
